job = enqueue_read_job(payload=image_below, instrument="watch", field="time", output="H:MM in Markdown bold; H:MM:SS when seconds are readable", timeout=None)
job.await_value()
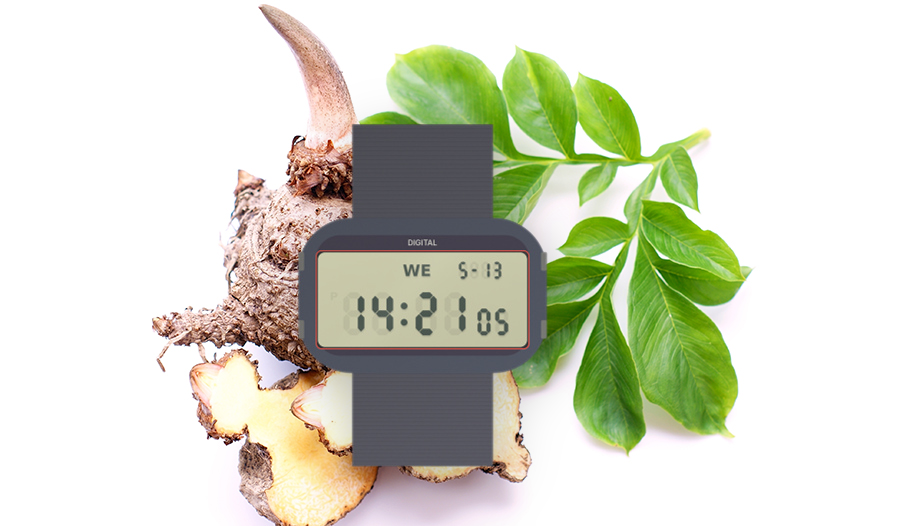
**14:21:05**
